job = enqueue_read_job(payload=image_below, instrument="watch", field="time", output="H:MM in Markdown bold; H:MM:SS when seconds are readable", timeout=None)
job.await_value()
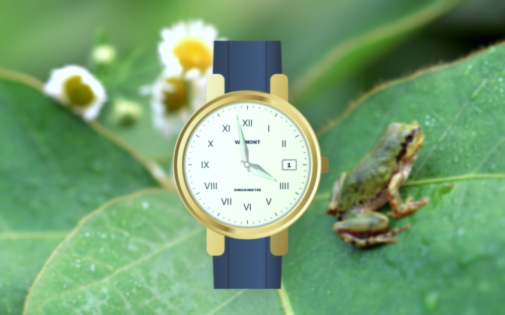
**3:58**
